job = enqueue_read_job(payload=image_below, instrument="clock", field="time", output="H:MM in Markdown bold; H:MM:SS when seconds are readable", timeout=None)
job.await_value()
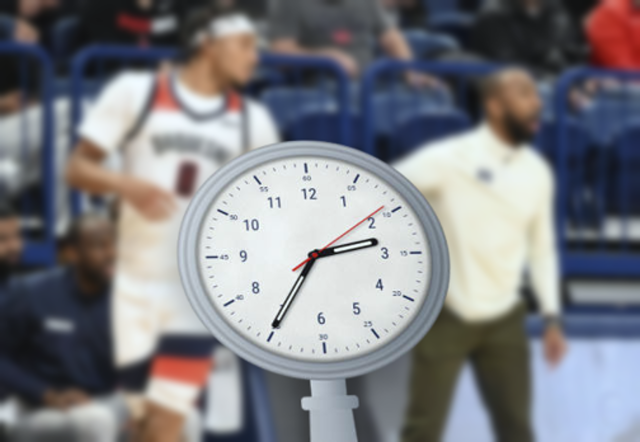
**2:35:09**
